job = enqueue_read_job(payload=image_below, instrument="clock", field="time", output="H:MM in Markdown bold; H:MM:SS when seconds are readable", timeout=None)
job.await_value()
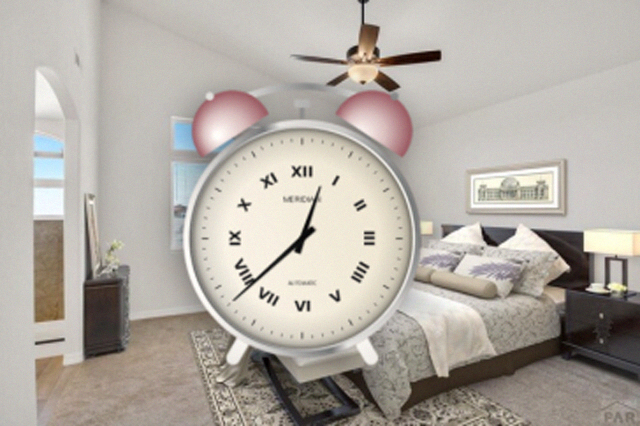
**12:38**
